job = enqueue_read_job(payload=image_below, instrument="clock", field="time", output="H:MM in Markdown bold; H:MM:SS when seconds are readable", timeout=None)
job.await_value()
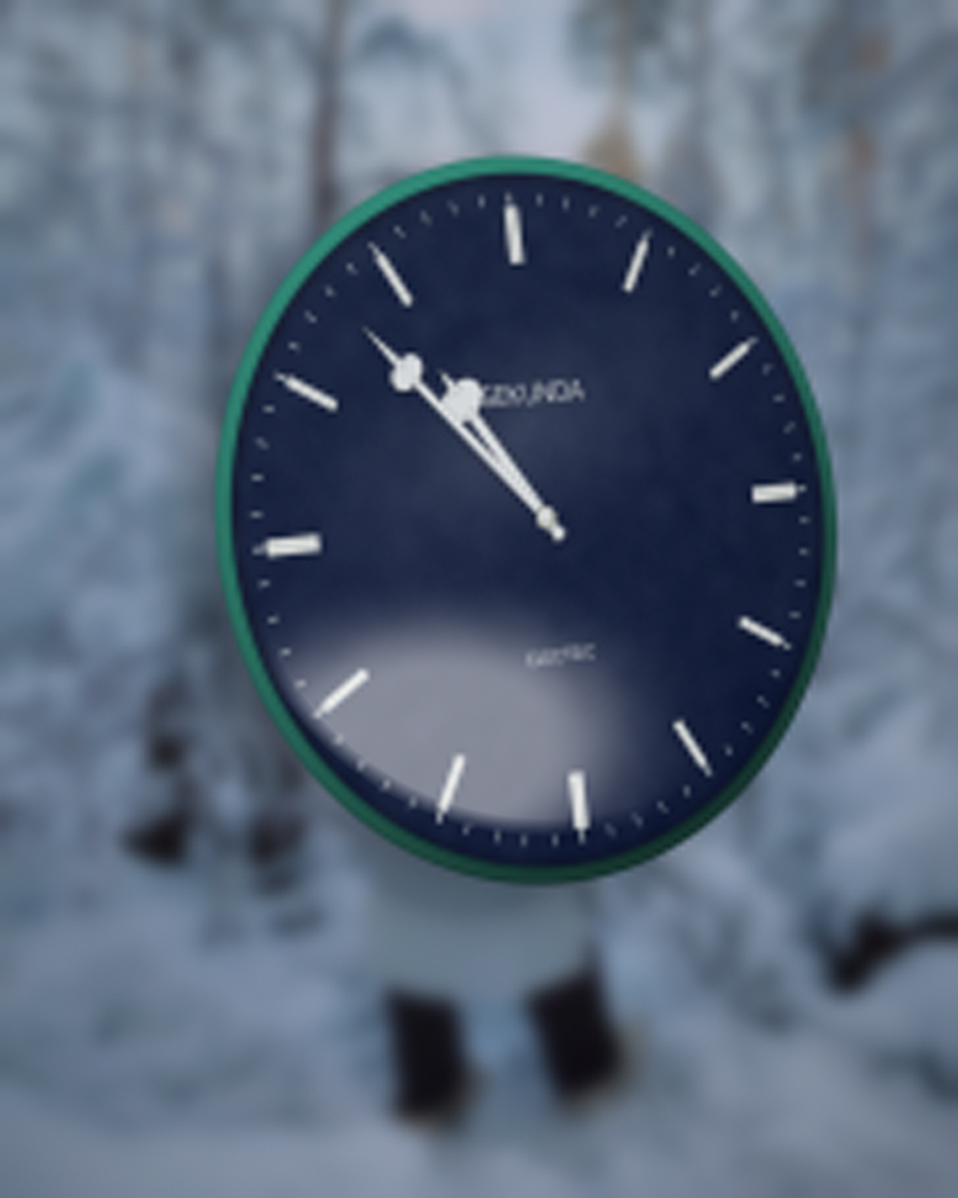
**10:53**
